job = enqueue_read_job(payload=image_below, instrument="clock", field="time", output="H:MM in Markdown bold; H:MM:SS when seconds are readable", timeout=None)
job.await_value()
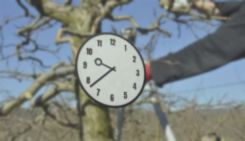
**9:38**
